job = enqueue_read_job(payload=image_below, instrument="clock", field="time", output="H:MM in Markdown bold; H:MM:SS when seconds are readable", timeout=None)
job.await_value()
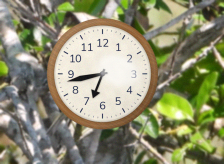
**6:43**
